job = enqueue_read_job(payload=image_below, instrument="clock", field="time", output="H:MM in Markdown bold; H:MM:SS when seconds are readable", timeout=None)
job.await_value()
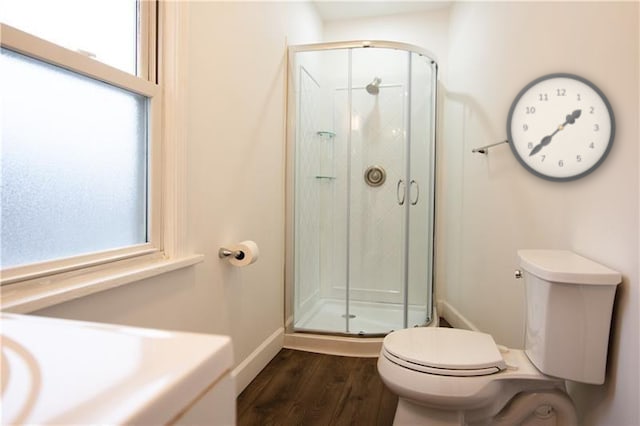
**1:38**
